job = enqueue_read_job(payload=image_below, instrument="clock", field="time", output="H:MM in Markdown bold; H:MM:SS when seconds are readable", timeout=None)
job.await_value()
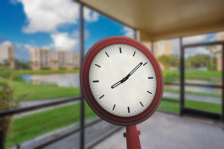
**8:09**
